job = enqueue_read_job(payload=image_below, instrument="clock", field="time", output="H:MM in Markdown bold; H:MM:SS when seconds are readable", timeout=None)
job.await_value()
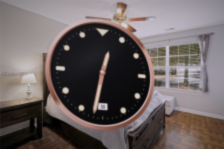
**12:32**
